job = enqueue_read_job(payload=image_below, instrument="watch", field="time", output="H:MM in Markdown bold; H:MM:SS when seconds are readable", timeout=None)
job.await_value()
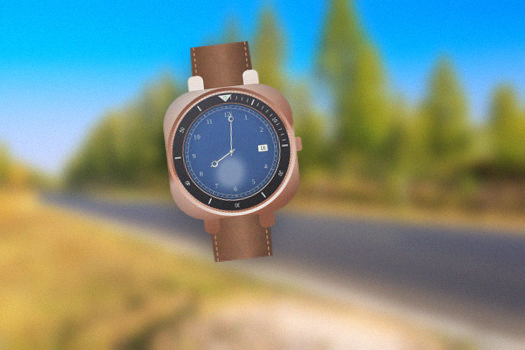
**8:01**
